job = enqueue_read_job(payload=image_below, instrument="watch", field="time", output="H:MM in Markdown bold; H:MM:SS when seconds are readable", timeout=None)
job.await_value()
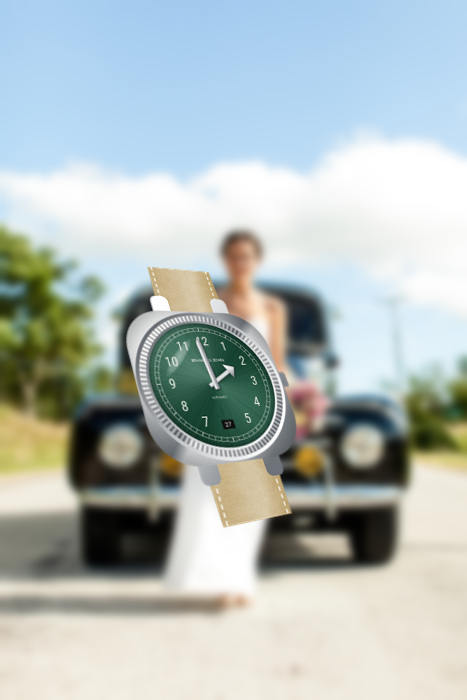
**1:59**
